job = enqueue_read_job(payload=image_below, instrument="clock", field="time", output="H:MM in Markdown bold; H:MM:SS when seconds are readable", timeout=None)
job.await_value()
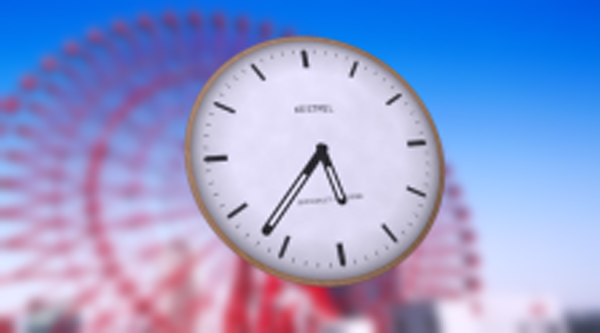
**5:37**
